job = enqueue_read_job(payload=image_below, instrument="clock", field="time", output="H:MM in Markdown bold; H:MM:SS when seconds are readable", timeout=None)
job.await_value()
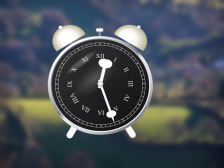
**12:27**
